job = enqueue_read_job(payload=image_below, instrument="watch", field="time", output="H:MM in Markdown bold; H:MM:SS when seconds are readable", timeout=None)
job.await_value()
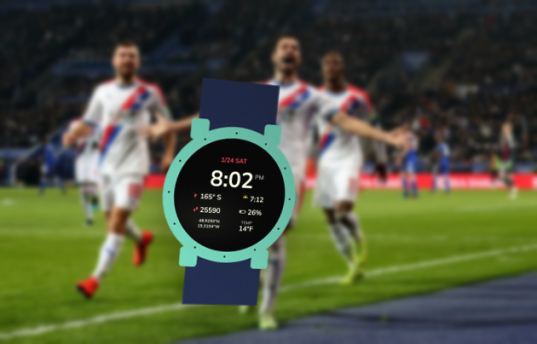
**8:02**
